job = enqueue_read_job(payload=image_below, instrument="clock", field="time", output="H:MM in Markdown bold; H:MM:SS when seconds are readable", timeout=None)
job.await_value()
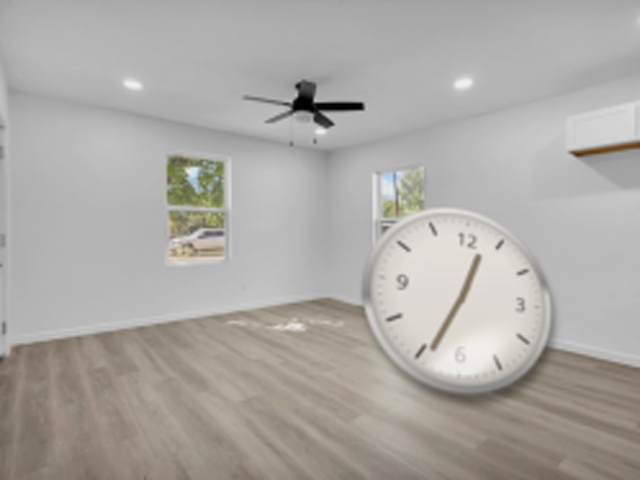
**12:34**
